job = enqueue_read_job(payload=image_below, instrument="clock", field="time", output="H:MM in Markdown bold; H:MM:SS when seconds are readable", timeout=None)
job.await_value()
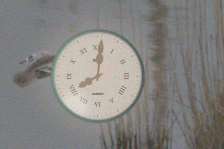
**8:01**
